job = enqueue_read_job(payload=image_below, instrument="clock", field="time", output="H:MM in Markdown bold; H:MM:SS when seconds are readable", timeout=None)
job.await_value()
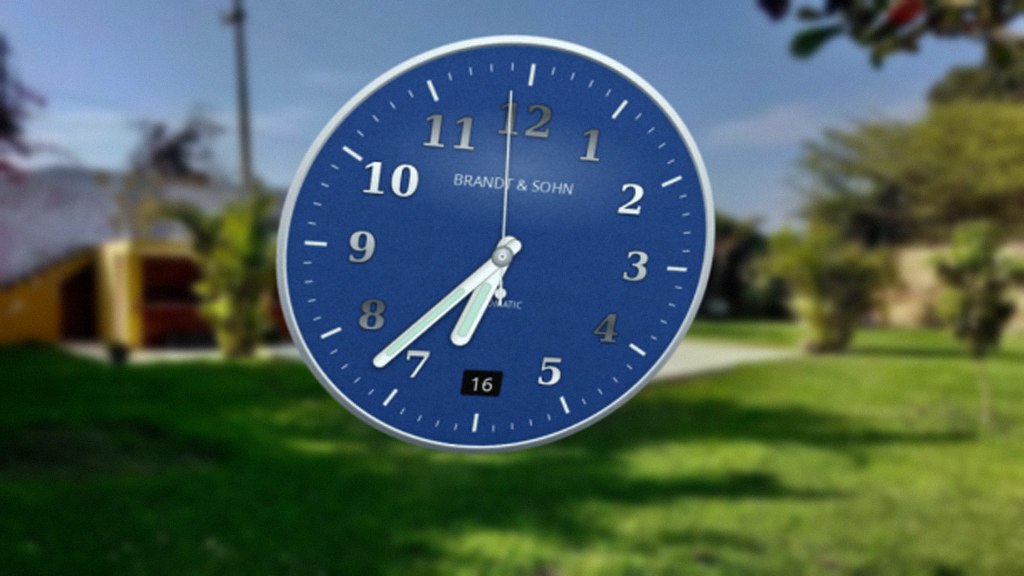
**6:36:59**
